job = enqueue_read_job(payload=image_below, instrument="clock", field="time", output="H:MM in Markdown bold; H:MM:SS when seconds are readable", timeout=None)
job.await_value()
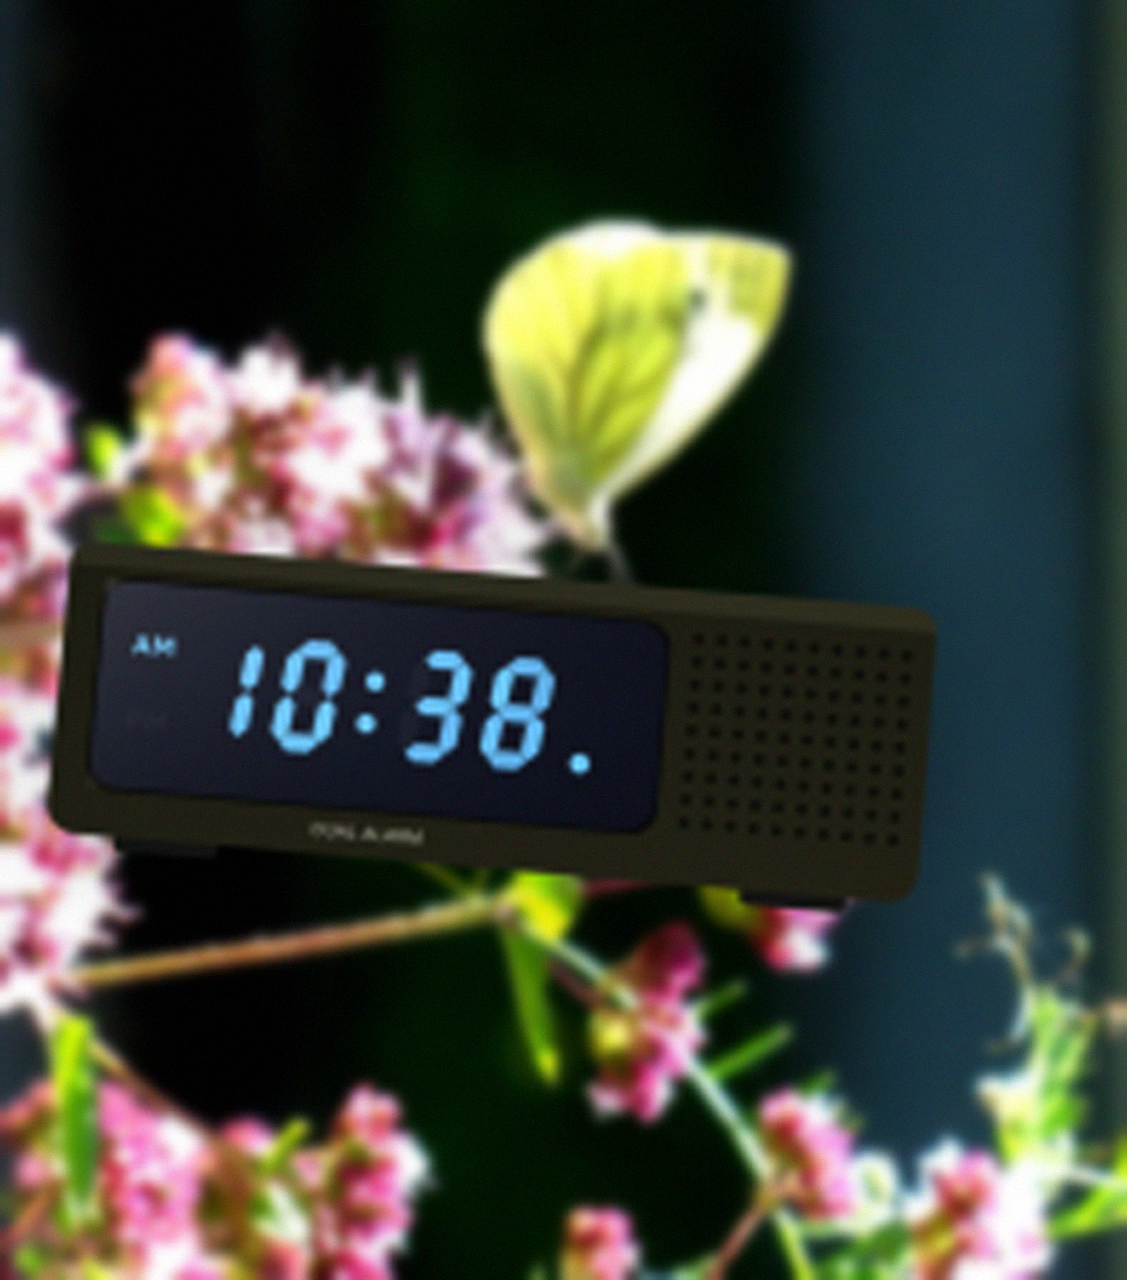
**10:38**
